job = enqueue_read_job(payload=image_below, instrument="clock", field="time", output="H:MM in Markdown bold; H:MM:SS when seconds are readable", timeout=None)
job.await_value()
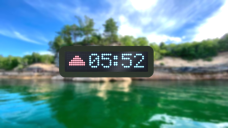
**5:52**
